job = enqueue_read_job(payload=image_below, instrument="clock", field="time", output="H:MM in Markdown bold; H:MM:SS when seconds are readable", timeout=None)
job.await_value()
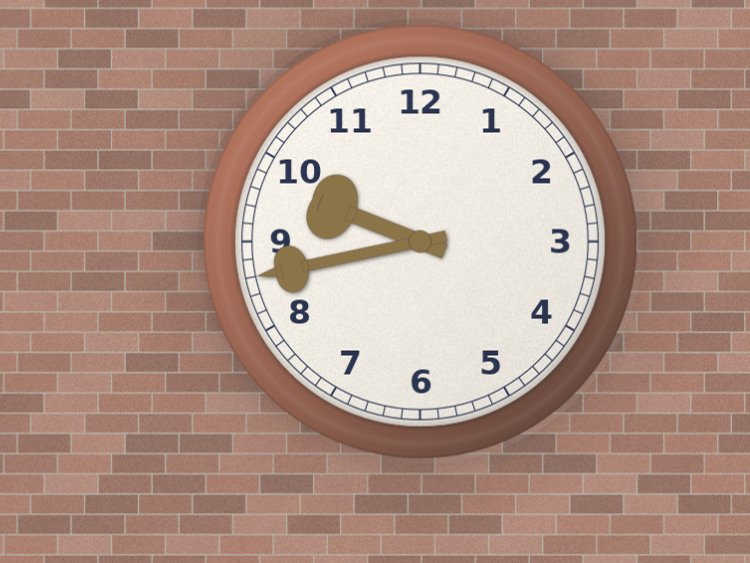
**9:43**
